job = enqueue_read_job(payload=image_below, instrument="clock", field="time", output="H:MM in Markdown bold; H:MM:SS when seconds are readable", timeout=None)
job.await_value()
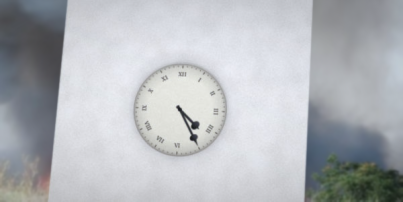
**4:25**
